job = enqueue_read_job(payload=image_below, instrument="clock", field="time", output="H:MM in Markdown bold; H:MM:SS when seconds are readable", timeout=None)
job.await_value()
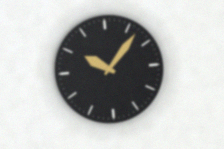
**10:07**
